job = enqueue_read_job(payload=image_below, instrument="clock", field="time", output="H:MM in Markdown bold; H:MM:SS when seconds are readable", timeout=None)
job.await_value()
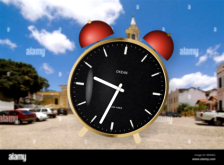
**9:33**
